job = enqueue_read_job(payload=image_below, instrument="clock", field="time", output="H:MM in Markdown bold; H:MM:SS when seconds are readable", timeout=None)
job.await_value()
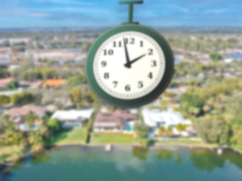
**1:58**
